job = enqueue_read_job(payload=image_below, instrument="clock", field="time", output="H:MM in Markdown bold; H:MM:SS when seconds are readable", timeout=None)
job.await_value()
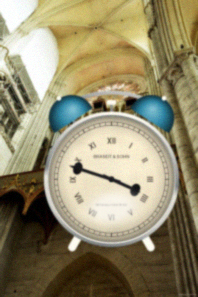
**3:48**
